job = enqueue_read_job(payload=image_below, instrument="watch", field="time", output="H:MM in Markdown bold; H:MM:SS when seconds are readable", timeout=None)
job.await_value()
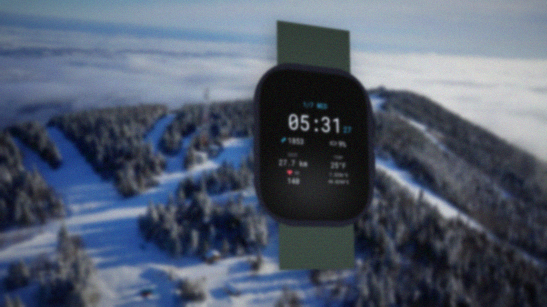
**5:31**
